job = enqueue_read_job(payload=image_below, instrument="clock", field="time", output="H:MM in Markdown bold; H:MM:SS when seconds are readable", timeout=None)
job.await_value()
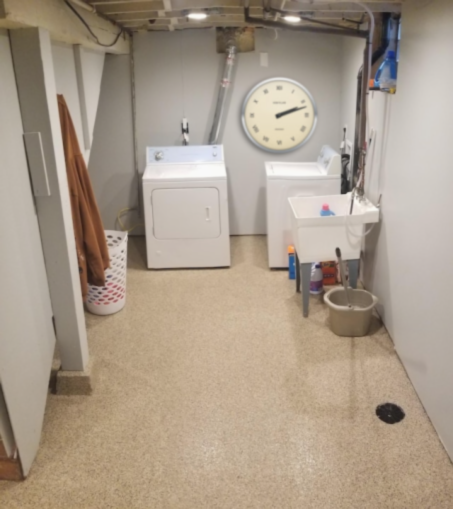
**2:12**
